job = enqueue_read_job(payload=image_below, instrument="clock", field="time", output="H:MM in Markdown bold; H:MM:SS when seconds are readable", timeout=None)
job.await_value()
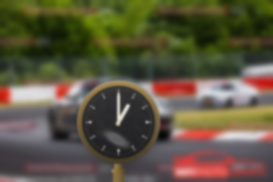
**1:00**
